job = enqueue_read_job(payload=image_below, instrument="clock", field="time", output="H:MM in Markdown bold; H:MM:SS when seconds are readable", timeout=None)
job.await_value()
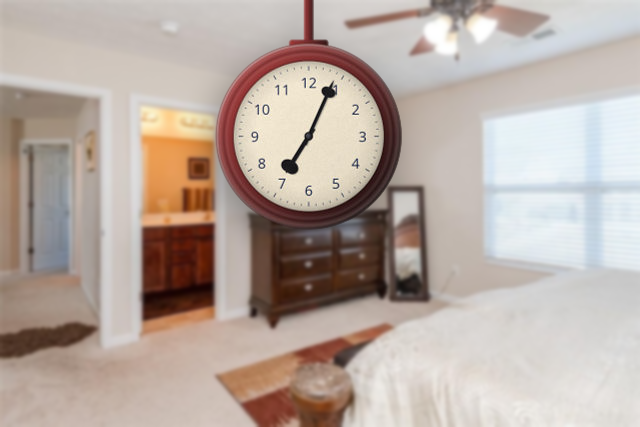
**7:04**
